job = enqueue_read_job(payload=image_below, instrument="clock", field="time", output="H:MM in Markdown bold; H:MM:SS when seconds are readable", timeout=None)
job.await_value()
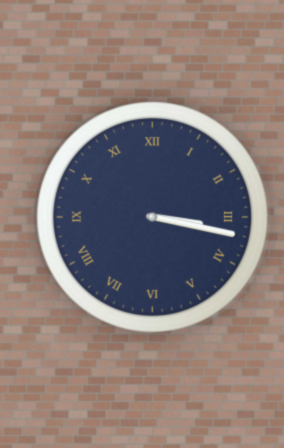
**3:17**
